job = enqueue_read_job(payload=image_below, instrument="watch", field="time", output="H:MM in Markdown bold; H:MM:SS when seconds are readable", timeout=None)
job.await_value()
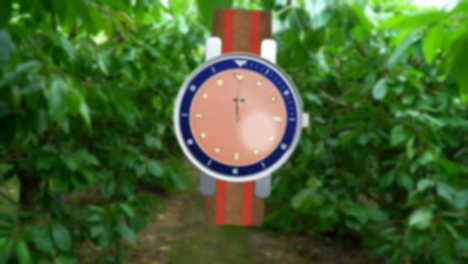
**12:00**
